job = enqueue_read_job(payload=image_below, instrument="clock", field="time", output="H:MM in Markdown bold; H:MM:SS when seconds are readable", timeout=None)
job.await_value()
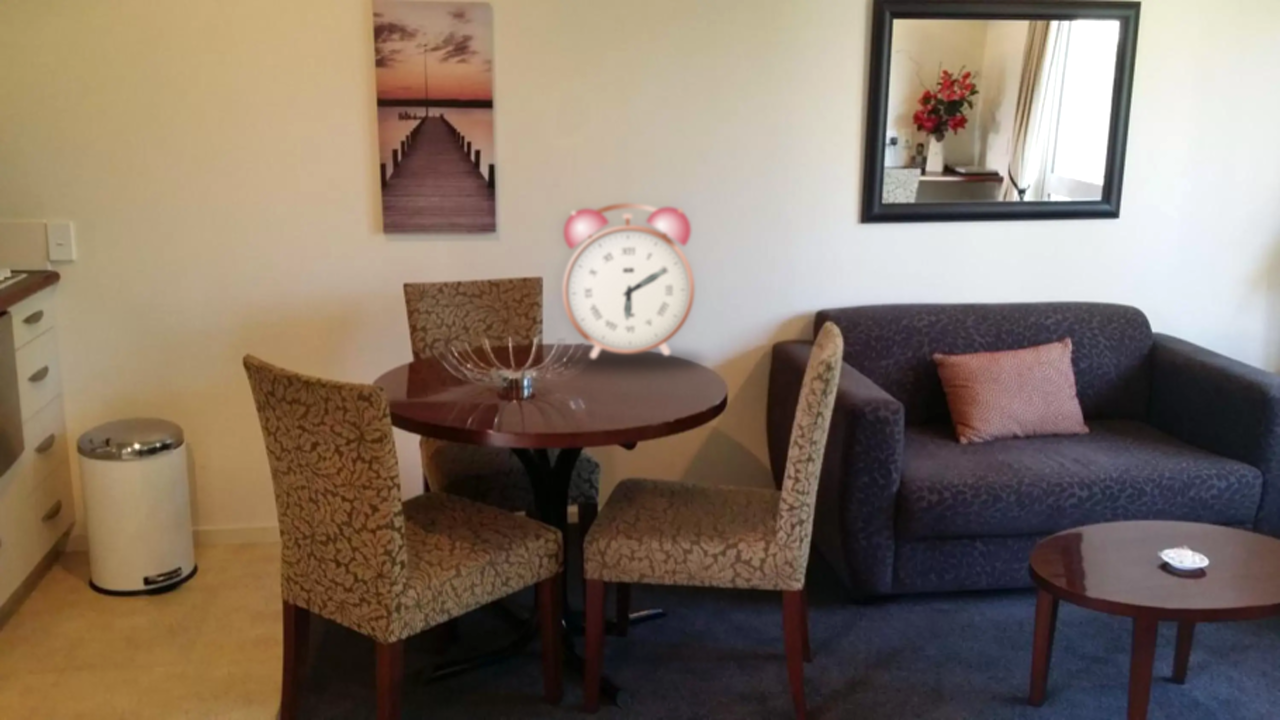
**6:10**
